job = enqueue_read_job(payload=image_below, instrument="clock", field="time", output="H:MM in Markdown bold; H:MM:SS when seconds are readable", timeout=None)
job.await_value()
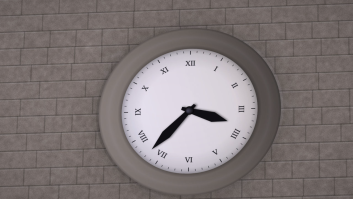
**3:37**
